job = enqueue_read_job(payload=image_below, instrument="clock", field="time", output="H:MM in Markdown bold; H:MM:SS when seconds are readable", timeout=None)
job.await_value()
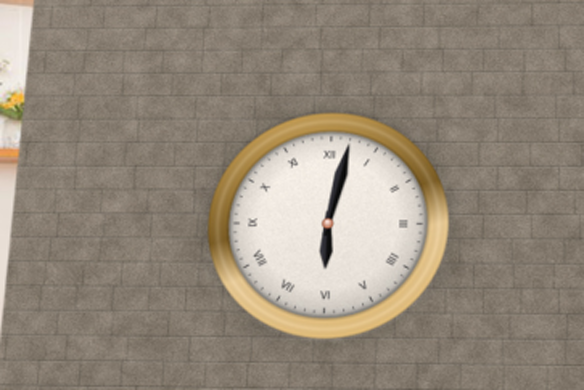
**6:02**
